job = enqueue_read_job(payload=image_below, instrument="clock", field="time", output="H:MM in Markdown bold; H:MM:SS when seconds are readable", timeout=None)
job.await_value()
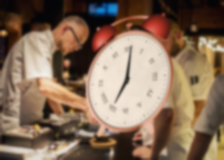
**7:01**
